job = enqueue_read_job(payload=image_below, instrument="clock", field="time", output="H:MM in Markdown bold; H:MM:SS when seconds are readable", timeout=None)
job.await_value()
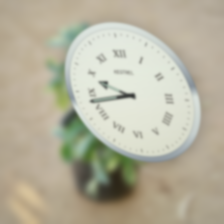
**9:43**
